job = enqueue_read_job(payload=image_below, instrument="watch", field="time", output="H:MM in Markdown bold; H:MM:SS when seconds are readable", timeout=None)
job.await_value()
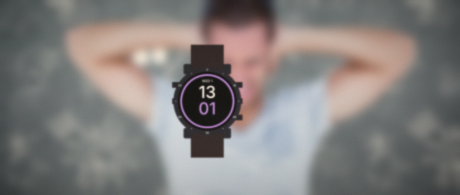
**13:01**
